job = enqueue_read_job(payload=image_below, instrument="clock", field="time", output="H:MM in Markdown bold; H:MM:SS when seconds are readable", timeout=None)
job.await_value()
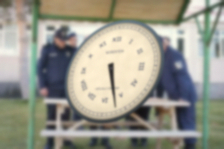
**5:27**
